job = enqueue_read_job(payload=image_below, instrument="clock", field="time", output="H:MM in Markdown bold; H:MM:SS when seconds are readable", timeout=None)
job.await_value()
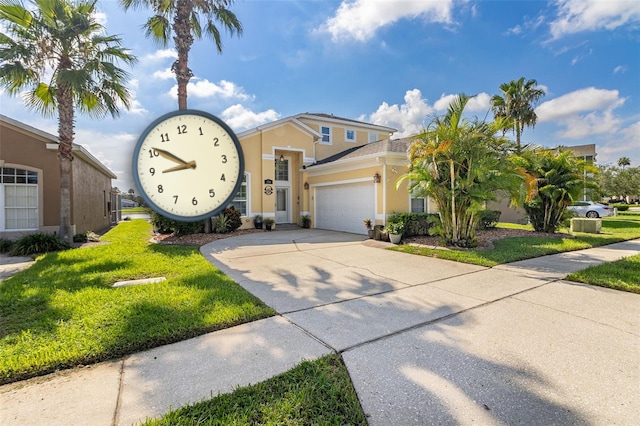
**8:51**
